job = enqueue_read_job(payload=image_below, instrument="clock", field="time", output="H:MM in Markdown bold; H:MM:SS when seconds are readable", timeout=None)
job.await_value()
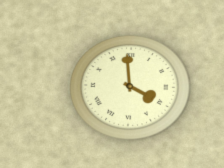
**3:59**
